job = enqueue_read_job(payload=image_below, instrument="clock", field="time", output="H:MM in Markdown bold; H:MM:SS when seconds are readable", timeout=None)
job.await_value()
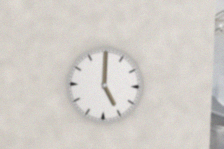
**5:00**
